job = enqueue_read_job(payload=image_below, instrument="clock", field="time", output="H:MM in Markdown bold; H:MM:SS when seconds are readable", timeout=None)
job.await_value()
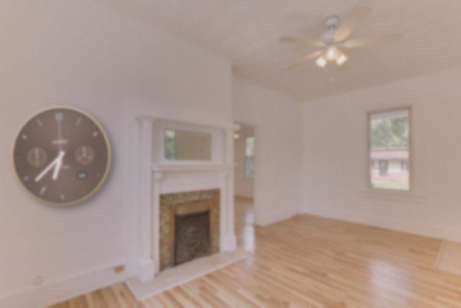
**6:38**
